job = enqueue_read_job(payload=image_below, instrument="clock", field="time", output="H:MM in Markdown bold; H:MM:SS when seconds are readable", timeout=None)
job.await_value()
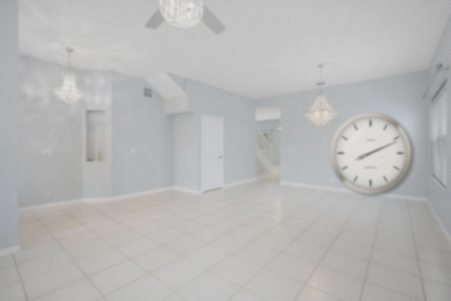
**8:11**
